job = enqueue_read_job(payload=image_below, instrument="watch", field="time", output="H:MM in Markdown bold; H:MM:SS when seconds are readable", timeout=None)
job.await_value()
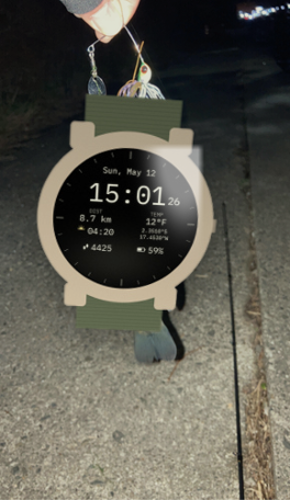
**15:01:26**
